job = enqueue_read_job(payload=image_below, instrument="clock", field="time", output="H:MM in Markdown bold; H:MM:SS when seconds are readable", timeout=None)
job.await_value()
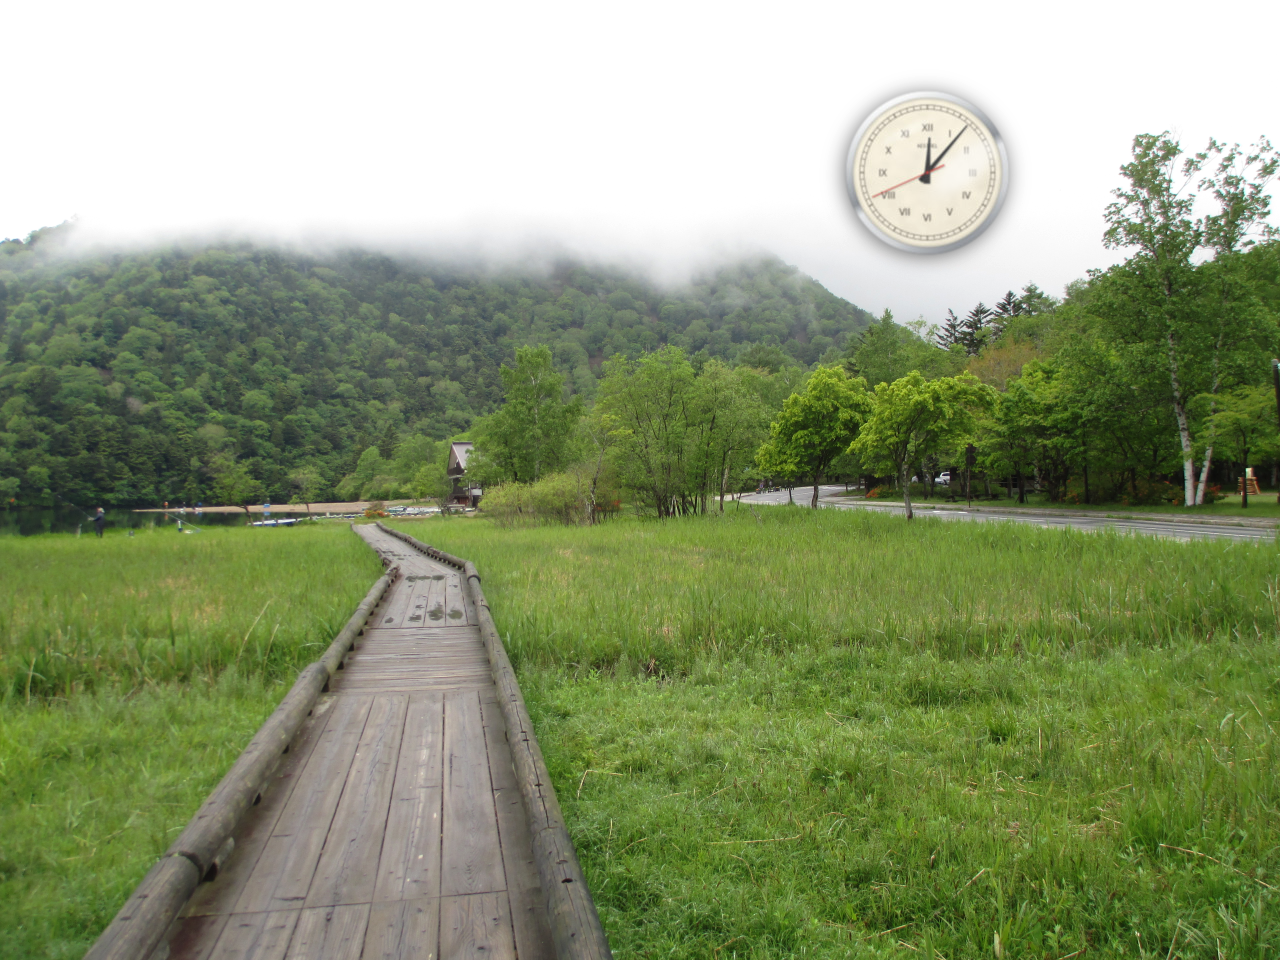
**12:06:41**
